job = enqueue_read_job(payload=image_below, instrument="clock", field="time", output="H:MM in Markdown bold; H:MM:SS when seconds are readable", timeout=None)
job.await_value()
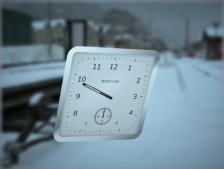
**9:49**
